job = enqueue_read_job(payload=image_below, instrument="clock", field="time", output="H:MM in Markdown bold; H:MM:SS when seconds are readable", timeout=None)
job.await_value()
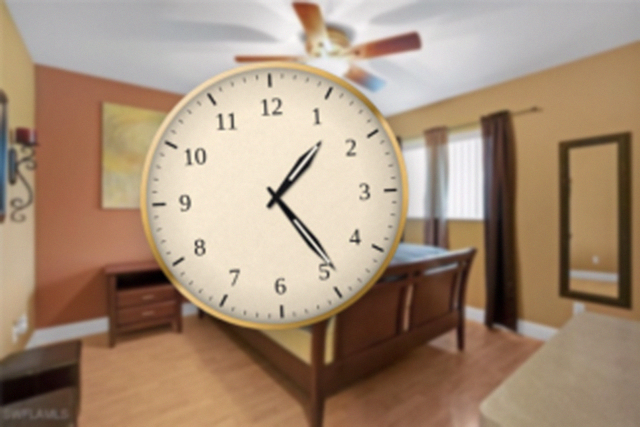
**1:24**
